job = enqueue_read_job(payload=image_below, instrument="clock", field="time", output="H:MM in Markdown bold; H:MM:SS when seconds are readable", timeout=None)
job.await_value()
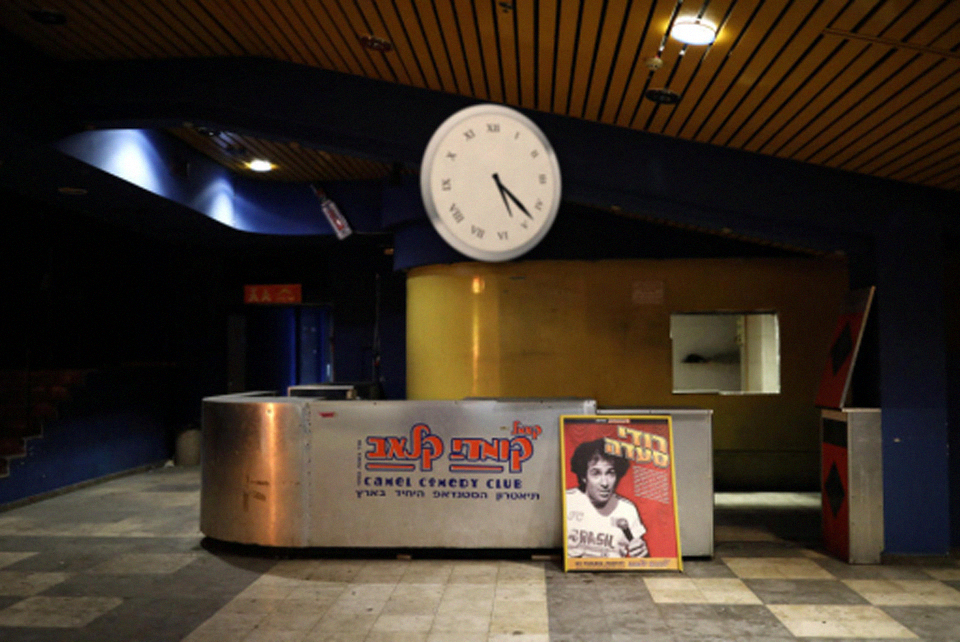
**5:23**
